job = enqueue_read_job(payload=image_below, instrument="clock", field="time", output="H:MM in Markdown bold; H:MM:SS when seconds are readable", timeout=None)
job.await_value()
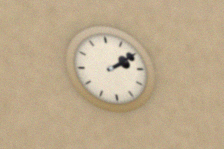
**2:10**
